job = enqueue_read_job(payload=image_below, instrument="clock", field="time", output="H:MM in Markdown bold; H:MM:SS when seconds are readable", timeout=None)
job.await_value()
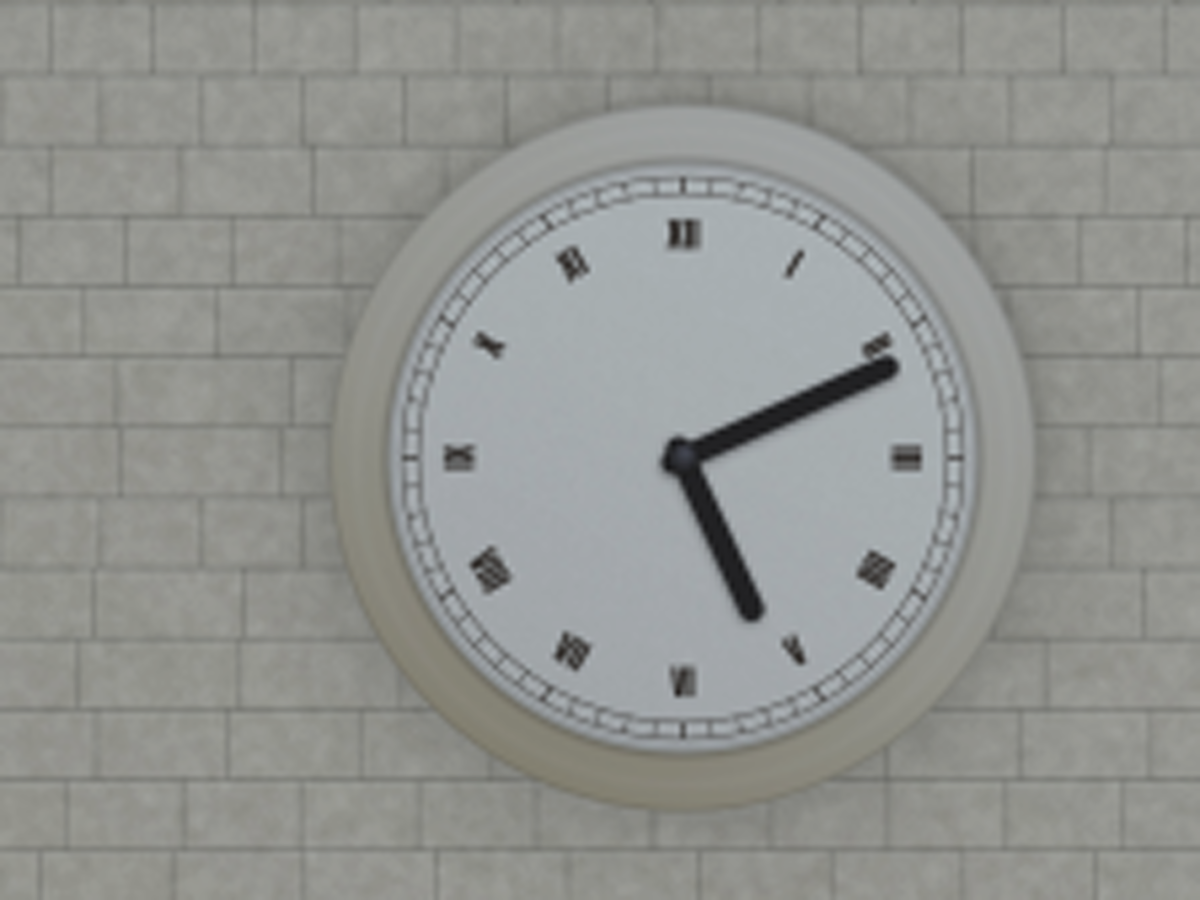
**5:11**
